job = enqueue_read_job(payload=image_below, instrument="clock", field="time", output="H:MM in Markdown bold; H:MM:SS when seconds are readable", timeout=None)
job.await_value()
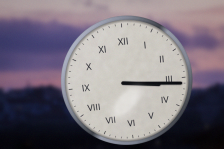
**3:16**
